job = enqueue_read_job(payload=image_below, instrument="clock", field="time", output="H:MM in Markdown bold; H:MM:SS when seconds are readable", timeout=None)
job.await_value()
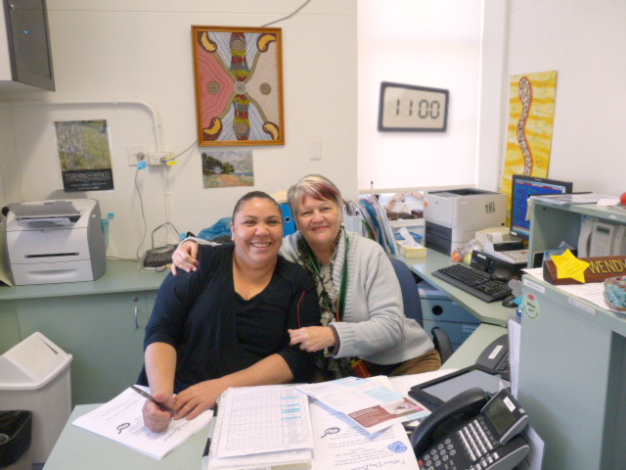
**11:00**
